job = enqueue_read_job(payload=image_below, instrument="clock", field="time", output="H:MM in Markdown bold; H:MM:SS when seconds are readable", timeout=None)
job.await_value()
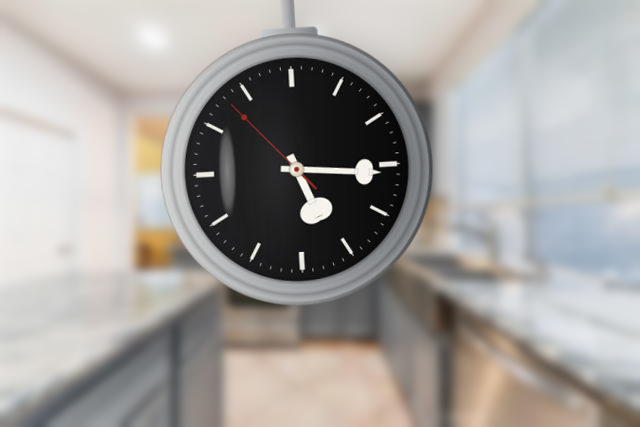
**5:15:53**
